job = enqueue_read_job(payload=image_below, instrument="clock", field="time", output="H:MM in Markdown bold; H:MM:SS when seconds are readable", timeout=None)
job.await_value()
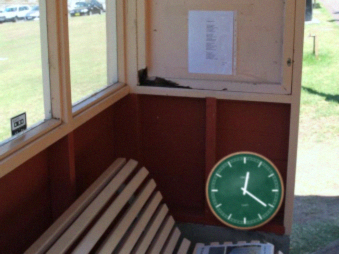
**12:21**
